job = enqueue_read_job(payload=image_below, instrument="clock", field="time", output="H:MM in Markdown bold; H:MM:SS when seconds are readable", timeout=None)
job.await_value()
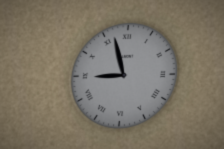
**8:57**
